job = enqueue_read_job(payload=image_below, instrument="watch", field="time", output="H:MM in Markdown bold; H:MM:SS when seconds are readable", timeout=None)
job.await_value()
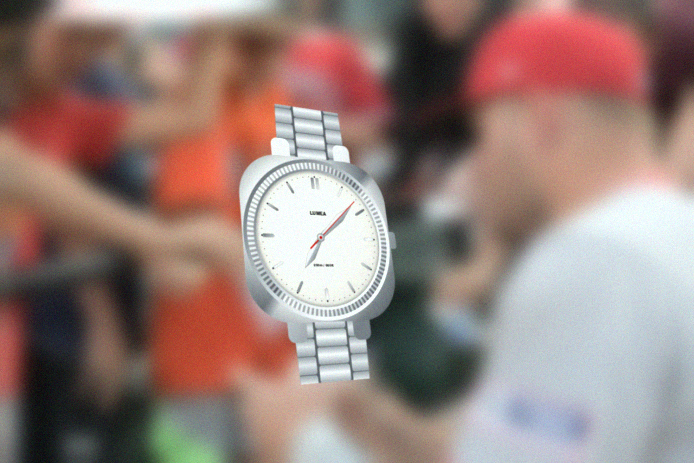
**7:08:08**
